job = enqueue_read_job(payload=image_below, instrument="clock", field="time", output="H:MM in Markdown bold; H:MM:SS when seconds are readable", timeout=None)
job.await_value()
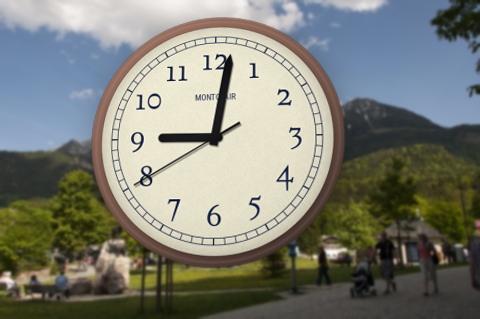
**9:01:40**
